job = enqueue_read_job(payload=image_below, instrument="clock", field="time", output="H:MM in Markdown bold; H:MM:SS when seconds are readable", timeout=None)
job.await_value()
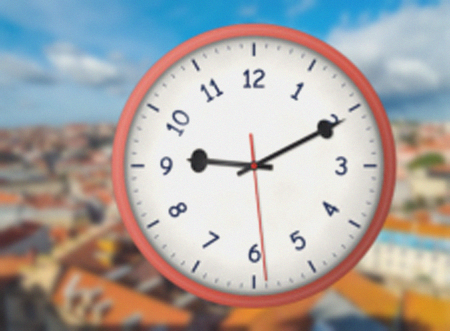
**9:10:29**
